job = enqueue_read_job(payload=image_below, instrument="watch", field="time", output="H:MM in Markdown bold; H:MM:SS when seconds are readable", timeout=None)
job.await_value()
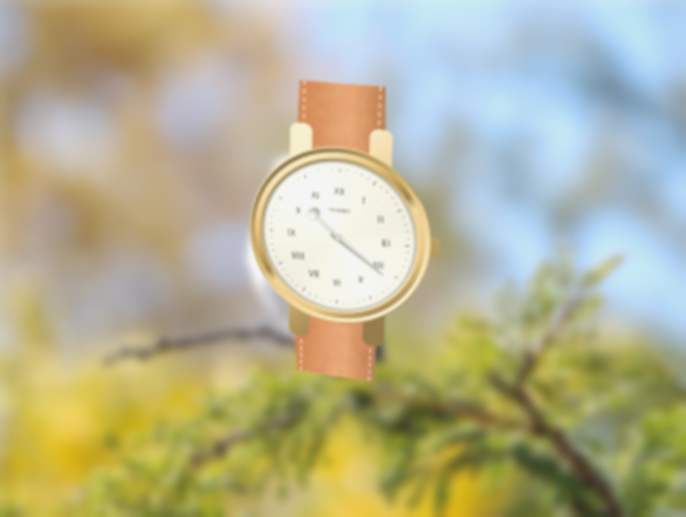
**10:21**
